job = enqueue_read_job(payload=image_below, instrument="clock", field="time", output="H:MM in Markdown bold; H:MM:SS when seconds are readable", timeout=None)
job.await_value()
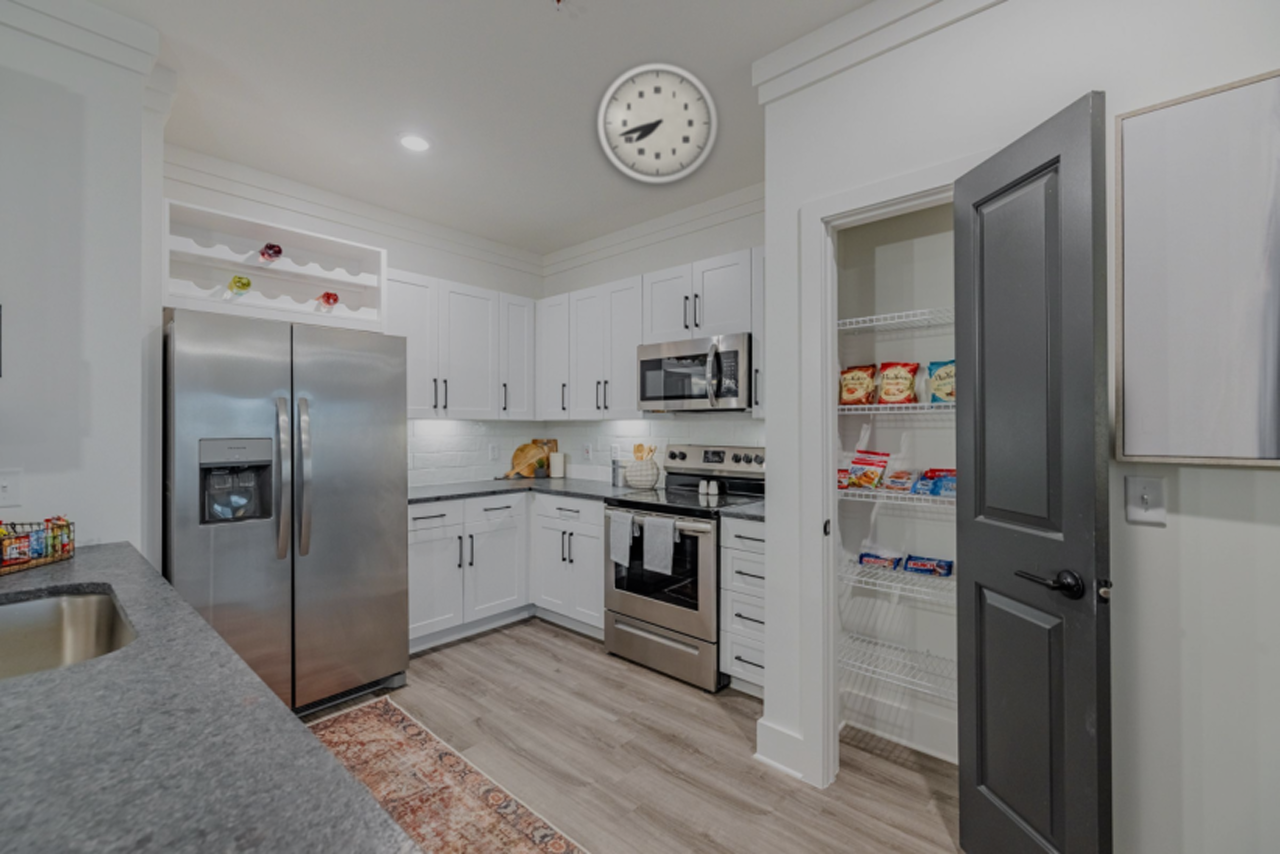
**7:42**
